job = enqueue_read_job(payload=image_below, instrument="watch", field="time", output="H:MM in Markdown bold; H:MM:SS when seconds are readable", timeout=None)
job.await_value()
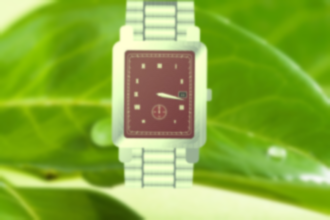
**3:17**
